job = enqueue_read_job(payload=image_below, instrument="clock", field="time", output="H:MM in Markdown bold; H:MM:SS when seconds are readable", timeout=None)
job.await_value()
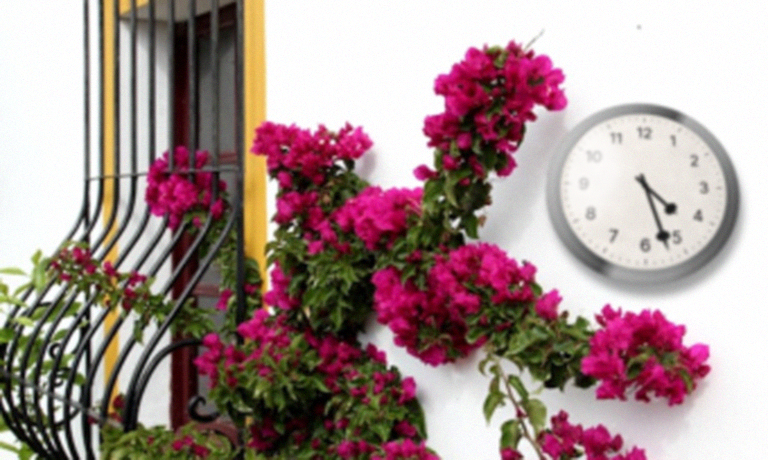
**4:27**
